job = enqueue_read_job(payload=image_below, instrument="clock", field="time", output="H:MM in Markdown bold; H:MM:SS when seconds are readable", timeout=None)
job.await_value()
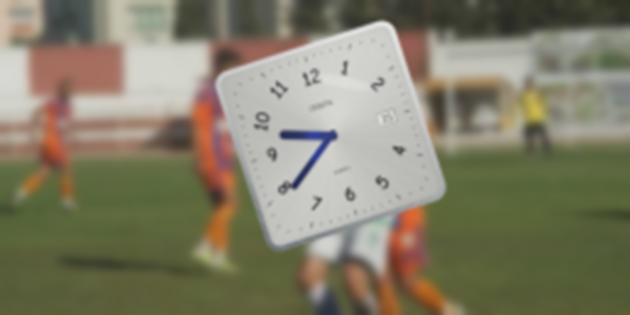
**9:39**
